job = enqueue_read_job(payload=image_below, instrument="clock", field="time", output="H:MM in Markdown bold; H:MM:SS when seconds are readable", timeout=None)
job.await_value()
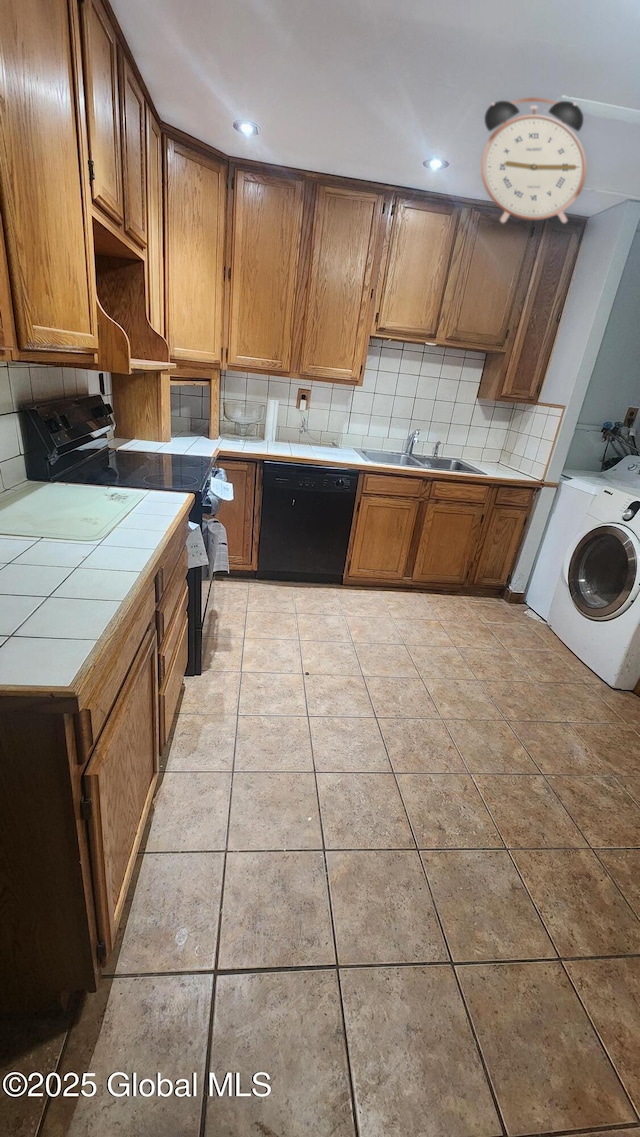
**9:15**
